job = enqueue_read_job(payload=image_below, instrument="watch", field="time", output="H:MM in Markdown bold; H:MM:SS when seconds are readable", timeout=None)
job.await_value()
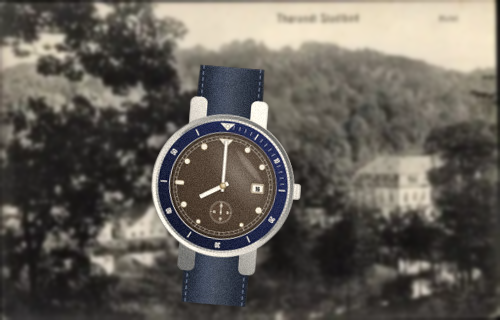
**8:00**
